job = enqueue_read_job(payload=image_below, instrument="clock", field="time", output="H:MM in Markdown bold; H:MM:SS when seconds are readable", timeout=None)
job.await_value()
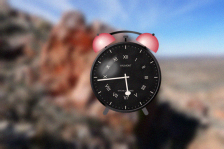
**5:44**
